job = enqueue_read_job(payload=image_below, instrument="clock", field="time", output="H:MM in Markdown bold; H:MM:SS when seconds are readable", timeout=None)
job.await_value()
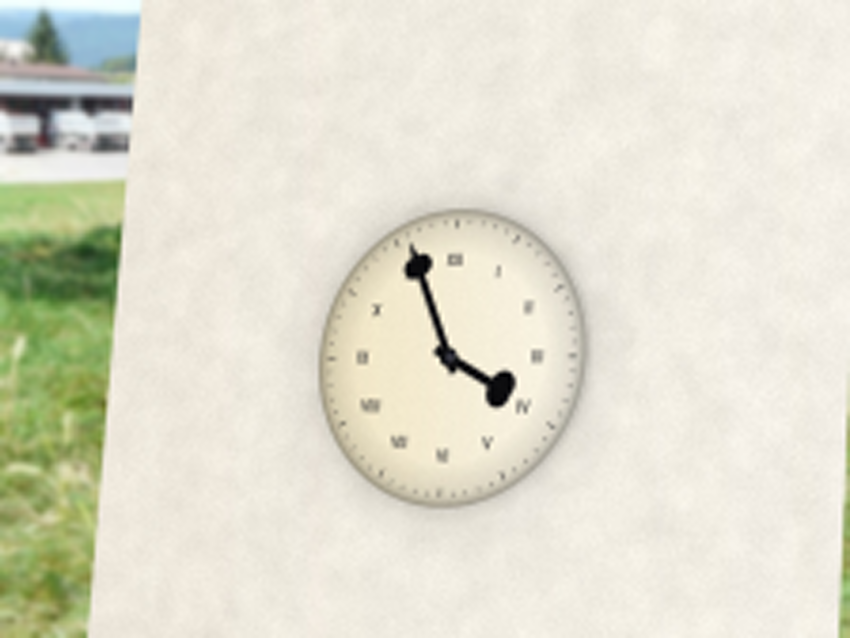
**3:56**
